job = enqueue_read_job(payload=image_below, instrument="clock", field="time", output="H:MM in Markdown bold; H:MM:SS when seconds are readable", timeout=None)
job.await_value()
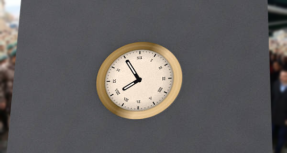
**7:55**
